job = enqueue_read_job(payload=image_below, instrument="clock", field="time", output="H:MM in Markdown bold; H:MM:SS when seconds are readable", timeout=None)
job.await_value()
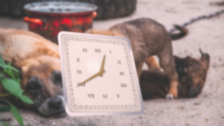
**12:40**
